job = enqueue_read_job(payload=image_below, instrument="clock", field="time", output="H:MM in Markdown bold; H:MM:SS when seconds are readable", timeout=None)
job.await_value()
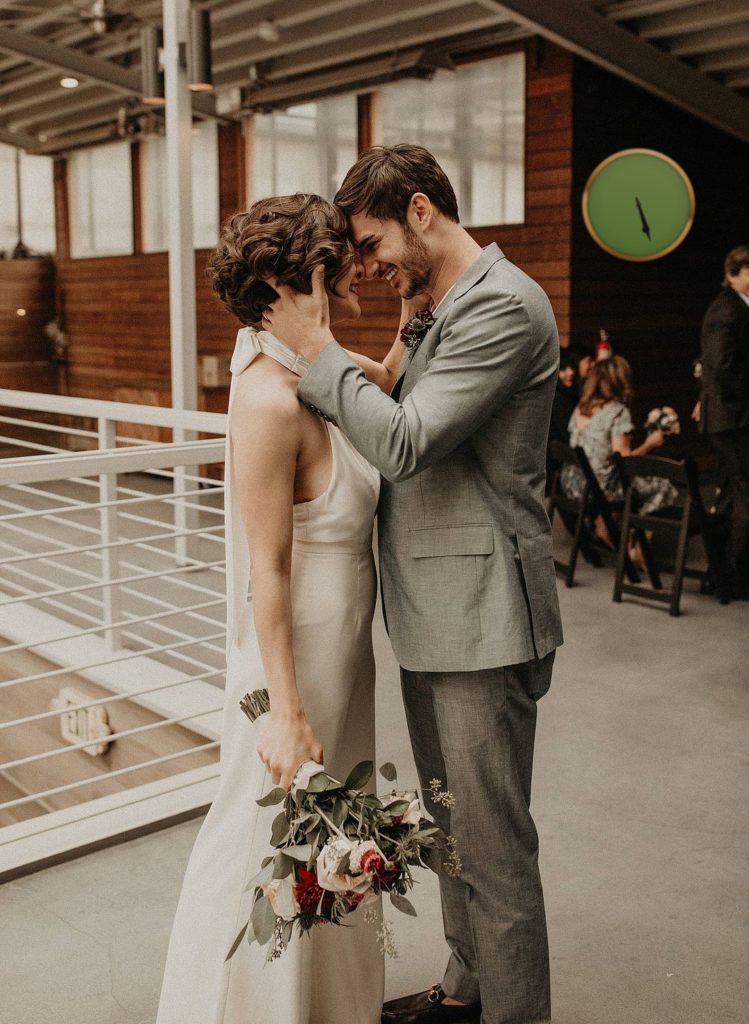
**5:27**
